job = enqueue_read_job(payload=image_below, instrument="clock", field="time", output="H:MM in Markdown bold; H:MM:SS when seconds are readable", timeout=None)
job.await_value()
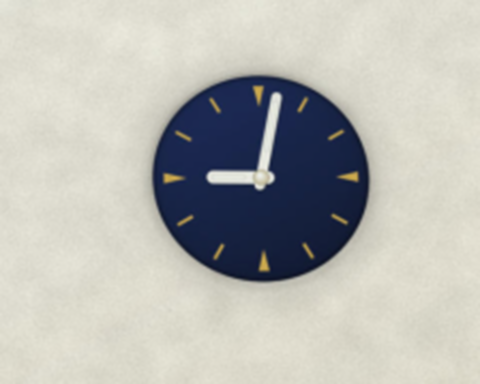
**9:02**
